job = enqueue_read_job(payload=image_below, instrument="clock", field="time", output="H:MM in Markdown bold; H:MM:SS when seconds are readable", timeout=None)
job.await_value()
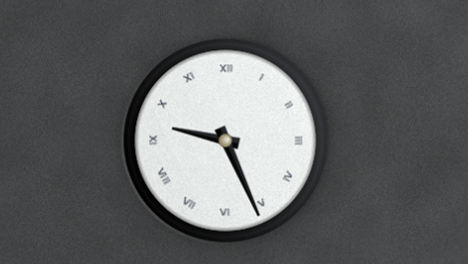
**9:26**
